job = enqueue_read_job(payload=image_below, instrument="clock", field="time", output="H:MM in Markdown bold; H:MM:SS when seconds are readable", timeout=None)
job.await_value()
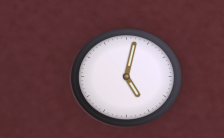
**5:02**
